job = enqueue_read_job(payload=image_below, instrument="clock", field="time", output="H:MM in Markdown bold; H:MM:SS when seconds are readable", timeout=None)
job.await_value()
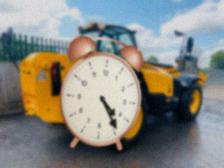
**4:24**
